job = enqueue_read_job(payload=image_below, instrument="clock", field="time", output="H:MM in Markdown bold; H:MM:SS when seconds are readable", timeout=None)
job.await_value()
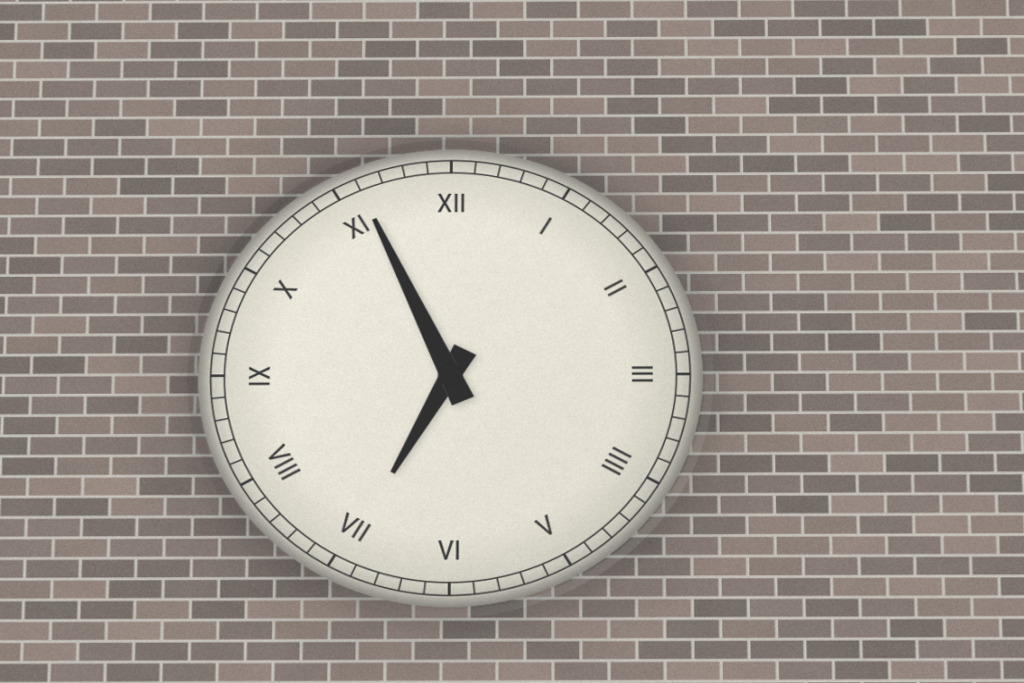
**6:56**
